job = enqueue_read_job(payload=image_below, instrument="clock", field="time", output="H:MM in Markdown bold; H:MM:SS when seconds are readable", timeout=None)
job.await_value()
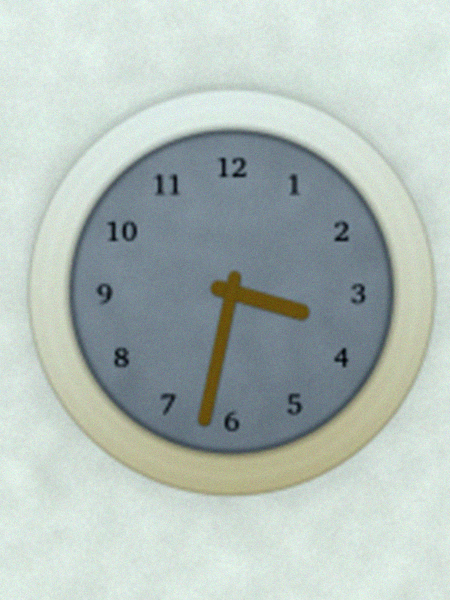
**3:32**
